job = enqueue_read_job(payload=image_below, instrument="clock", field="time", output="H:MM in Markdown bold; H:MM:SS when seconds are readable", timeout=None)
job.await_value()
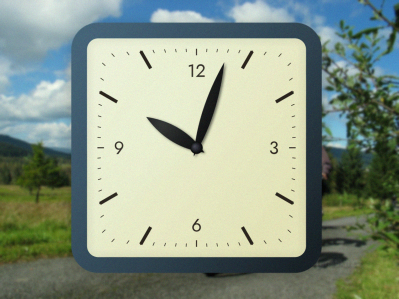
**10:03**
